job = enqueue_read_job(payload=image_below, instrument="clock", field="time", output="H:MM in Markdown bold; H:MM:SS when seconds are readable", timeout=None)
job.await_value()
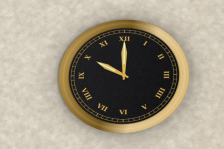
**10:00**
